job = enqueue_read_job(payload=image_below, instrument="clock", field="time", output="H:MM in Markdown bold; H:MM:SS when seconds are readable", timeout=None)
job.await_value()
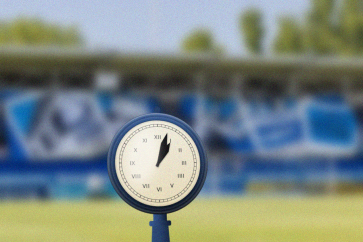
**1:03**
